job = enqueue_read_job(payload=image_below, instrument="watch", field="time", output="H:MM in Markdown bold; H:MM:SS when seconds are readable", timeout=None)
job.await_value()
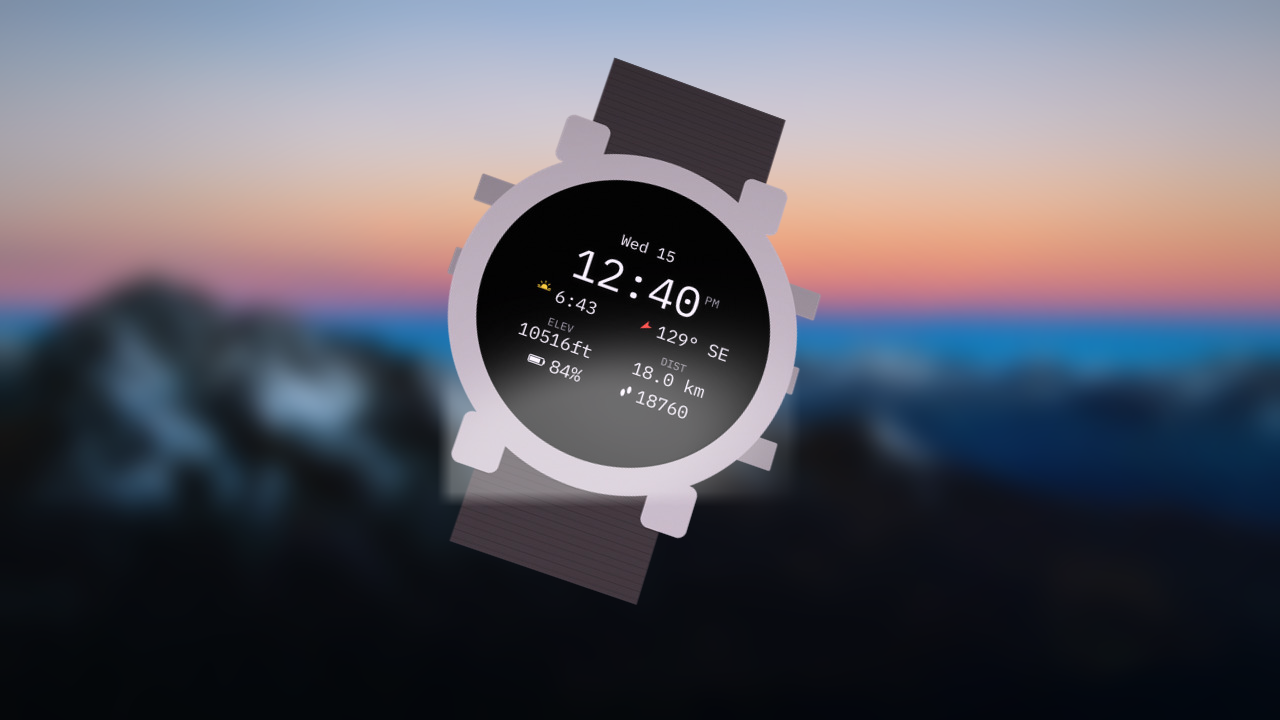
**12:40**
